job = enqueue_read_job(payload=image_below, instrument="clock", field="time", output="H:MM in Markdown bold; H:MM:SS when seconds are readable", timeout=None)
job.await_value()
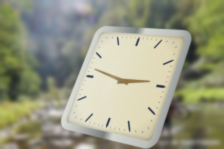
**2:47**
